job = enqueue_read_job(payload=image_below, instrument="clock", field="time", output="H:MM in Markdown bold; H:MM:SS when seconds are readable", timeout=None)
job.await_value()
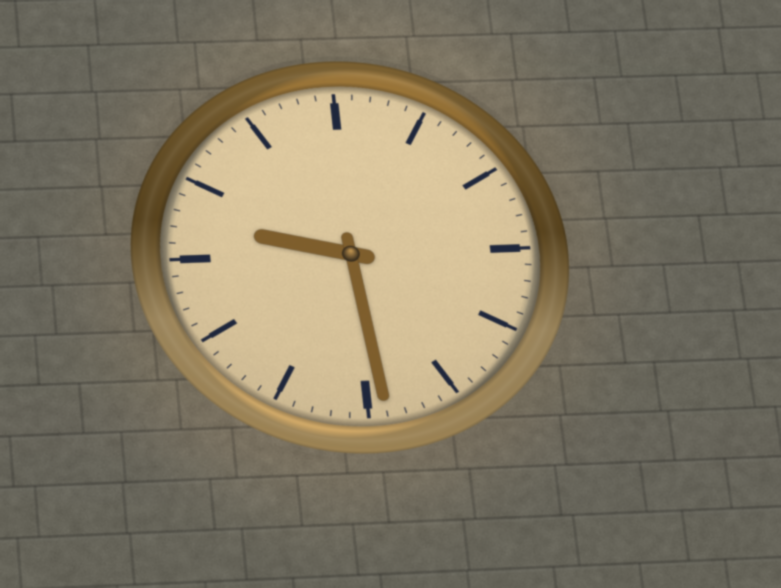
**9:29**
